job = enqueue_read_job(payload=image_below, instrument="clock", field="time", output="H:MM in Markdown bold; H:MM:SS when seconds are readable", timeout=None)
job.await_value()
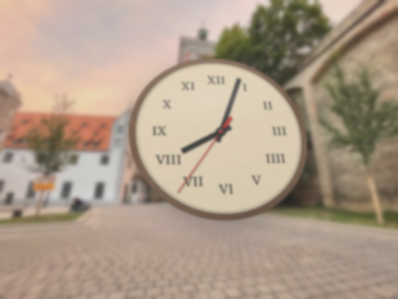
**8:03:36**
